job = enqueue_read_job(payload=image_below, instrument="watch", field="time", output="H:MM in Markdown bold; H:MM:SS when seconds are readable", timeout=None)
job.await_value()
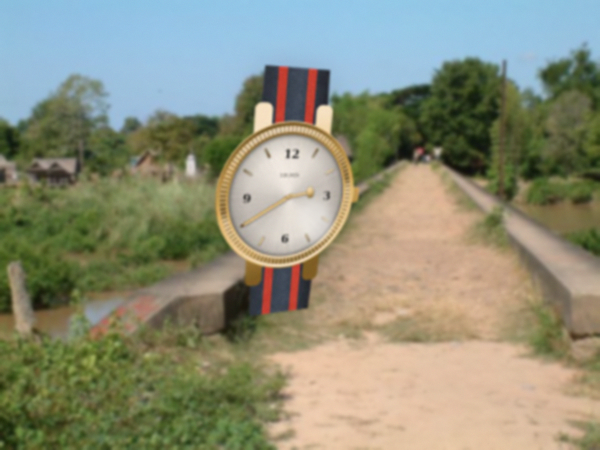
**2:40**
